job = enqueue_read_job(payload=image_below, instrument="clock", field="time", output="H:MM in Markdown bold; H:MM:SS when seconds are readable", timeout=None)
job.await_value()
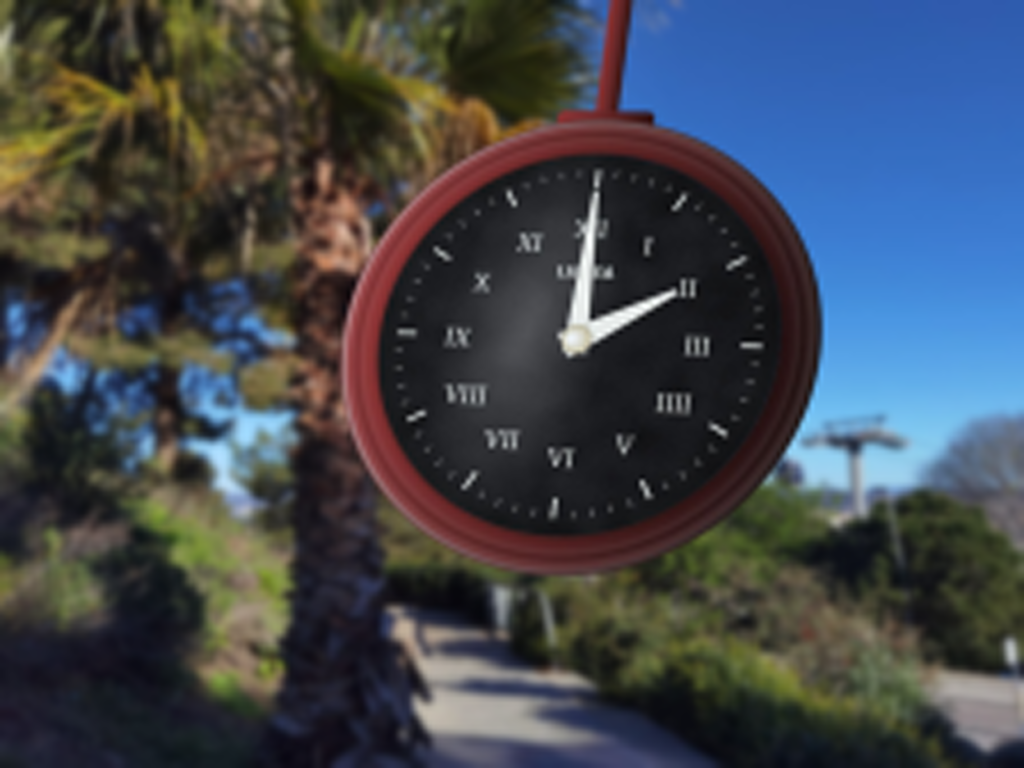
**2:00**
